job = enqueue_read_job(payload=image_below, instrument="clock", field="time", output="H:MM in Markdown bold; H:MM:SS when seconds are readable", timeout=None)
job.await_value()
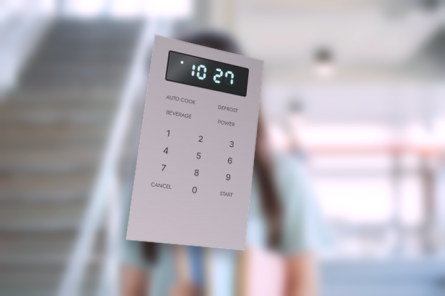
**10:27**
